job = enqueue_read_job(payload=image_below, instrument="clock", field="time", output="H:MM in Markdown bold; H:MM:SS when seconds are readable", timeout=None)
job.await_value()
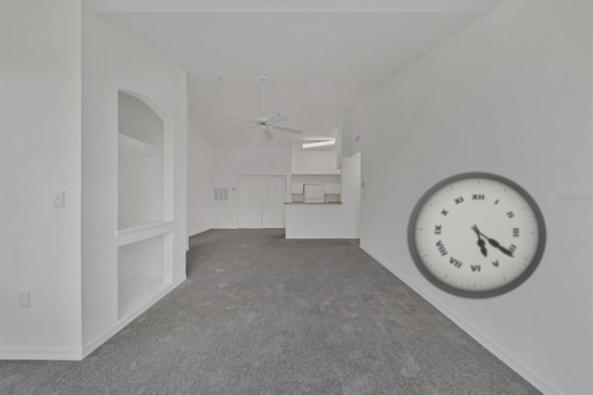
**5:21**
